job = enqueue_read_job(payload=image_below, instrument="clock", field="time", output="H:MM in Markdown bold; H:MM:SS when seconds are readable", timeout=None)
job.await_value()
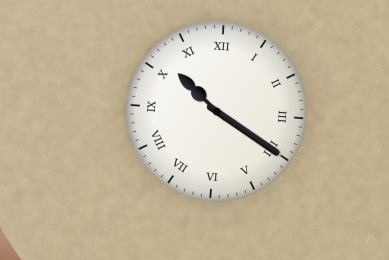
**10:20**
